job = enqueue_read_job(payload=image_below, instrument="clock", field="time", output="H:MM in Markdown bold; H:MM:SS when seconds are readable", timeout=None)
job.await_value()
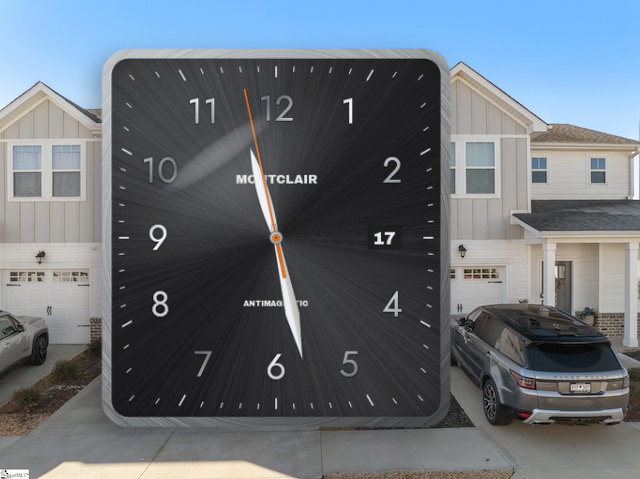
**11:27:58**
